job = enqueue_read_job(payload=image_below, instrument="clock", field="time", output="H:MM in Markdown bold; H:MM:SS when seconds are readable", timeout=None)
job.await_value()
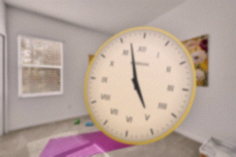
**4:57**
